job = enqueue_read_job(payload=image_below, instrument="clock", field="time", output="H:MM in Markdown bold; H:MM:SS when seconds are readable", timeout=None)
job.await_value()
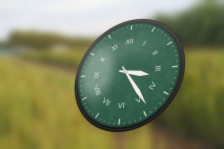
**3:24**
